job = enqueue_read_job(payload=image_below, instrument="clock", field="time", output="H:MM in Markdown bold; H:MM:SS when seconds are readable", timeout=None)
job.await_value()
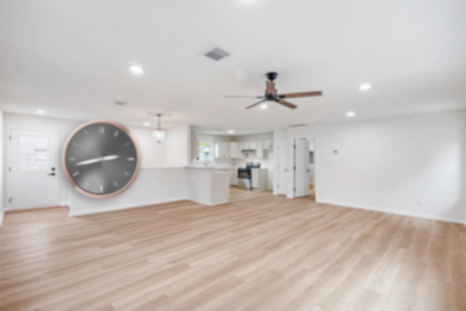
**2:43**
